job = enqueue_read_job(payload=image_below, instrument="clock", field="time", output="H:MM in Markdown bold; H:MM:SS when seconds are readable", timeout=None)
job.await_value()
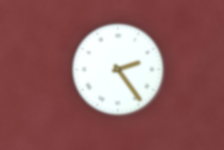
**2:24**
